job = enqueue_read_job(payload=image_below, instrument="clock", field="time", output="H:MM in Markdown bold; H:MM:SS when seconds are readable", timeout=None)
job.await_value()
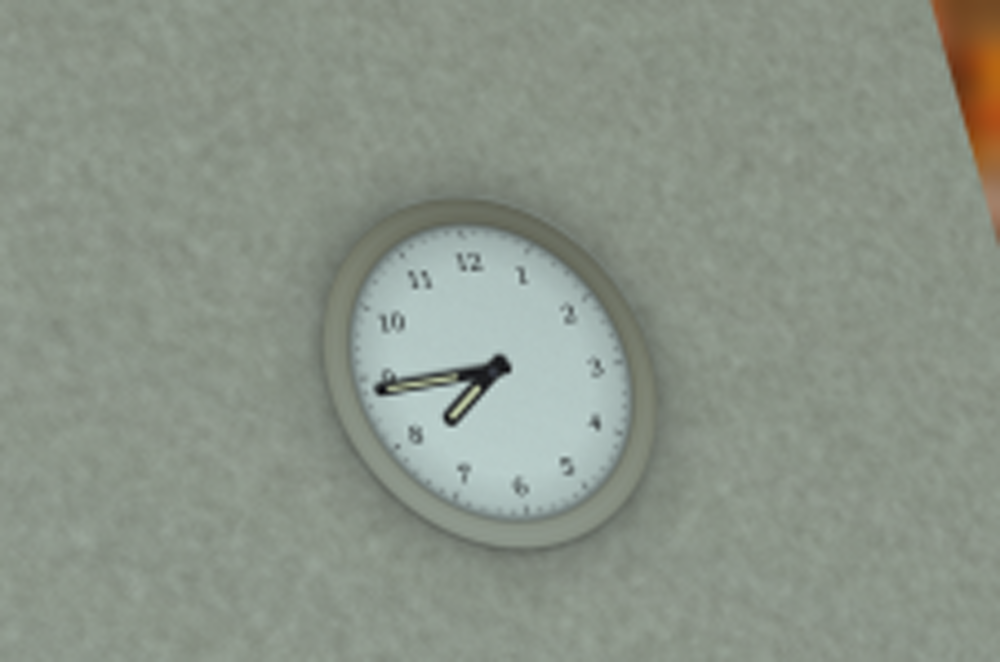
**7:44**
